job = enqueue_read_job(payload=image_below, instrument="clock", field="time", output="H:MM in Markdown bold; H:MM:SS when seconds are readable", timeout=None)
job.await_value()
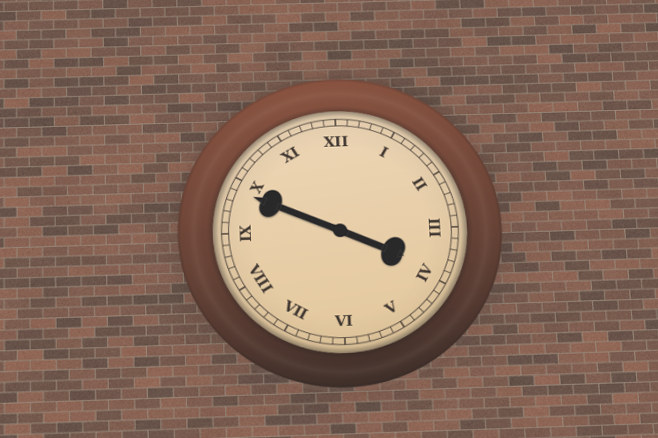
**3:49**
